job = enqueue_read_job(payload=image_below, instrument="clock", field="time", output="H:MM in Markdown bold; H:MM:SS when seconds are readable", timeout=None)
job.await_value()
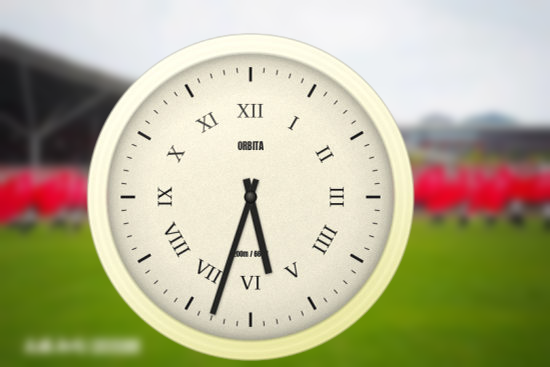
**5:33**
